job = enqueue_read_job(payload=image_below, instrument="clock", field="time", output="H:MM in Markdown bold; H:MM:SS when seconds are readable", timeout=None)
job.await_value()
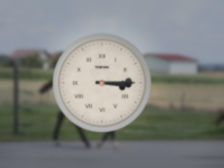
**3:15**
